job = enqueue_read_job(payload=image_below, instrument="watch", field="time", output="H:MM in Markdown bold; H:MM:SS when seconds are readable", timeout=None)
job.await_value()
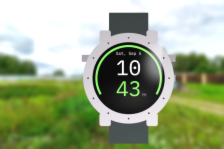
**10:43**
